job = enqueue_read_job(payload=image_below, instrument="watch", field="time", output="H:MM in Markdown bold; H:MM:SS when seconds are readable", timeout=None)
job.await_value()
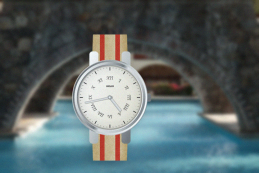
**4:43**
